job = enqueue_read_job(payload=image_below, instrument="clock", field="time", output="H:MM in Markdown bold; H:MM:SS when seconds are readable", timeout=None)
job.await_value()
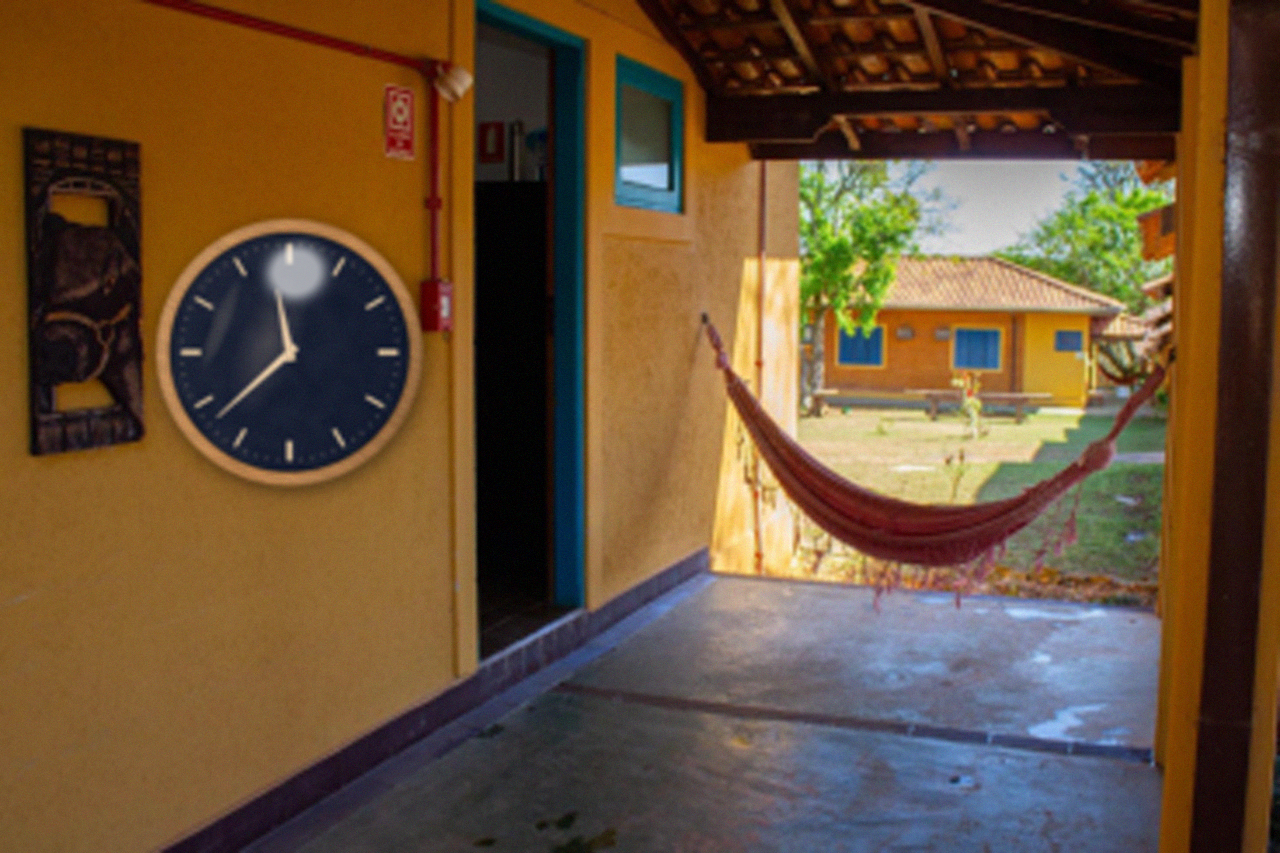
**11:38**
